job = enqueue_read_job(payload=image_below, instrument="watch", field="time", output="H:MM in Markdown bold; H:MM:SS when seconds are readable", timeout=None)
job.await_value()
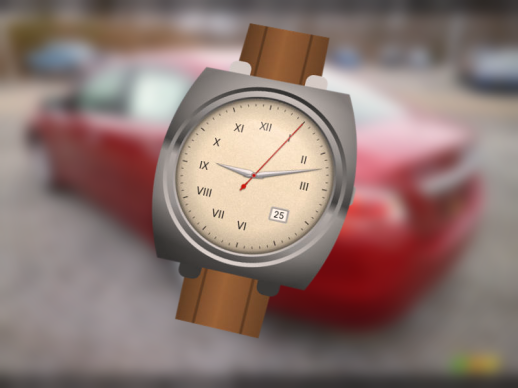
**9:12:05**
